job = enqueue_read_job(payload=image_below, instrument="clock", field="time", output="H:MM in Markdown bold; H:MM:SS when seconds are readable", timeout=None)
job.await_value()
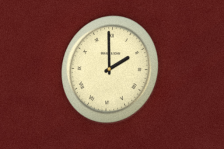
**1:59**
